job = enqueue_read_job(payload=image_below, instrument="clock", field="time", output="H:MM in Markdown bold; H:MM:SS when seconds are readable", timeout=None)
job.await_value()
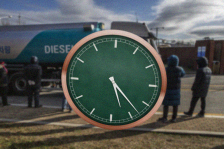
**5:23**
